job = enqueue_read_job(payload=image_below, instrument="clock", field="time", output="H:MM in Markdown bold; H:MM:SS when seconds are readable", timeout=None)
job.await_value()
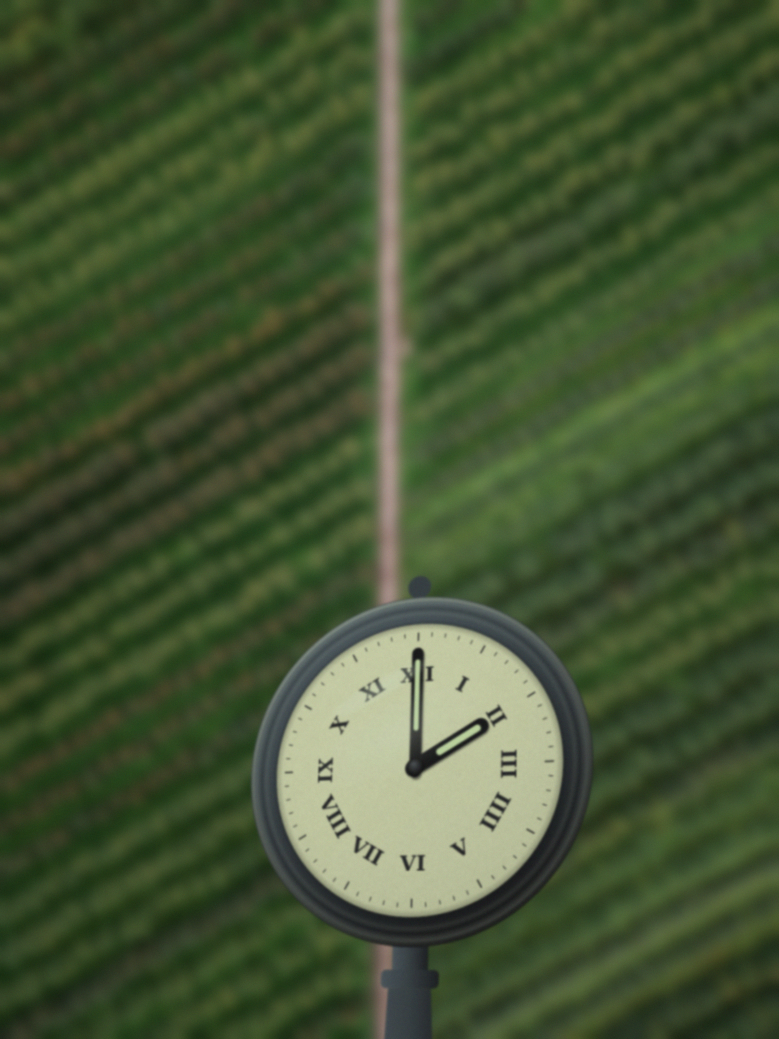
**2:00**
